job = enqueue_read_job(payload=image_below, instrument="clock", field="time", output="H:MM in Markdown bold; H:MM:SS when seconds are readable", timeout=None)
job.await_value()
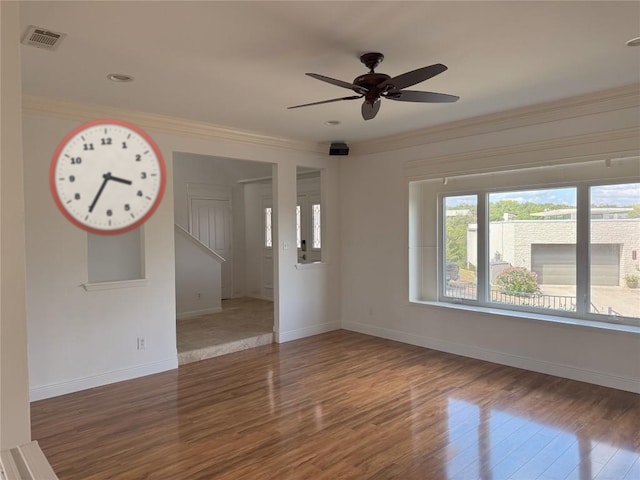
**3:35**
